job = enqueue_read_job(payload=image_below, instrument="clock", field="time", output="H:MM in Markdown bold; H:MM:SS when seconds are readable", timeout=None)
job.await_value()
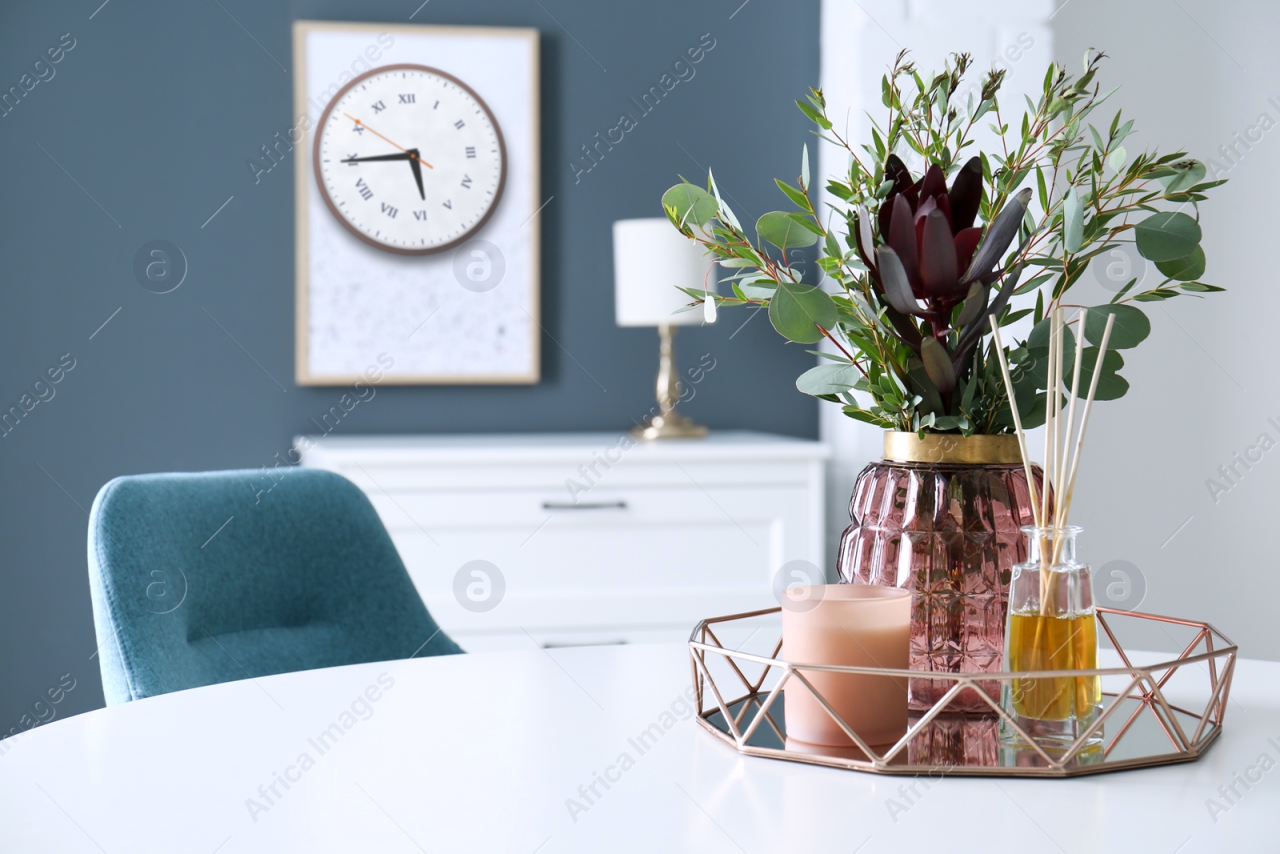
**5:44:51**
